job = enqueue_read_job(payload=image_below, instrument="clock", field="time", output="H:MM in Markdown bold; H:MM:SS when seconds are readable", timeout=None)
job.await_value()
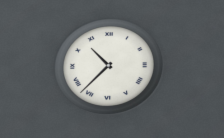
**10:37**
